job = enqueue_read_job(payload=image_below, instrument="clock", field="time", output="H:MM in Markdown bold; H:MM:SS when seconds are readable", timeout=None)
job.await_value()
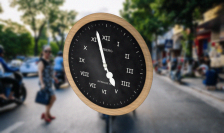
**4:57**
